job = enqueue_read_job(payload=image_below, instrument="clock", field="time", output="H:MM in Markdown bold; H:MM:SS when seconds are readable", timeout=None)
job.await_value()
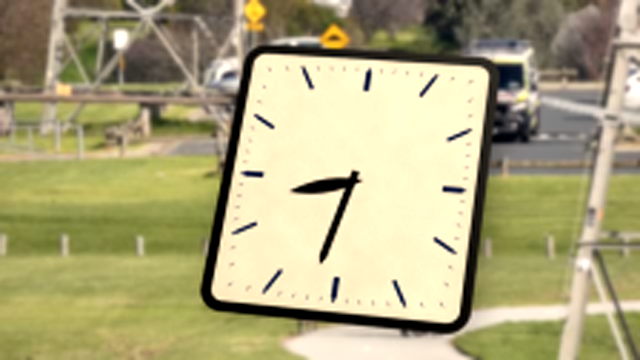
**8:32**
